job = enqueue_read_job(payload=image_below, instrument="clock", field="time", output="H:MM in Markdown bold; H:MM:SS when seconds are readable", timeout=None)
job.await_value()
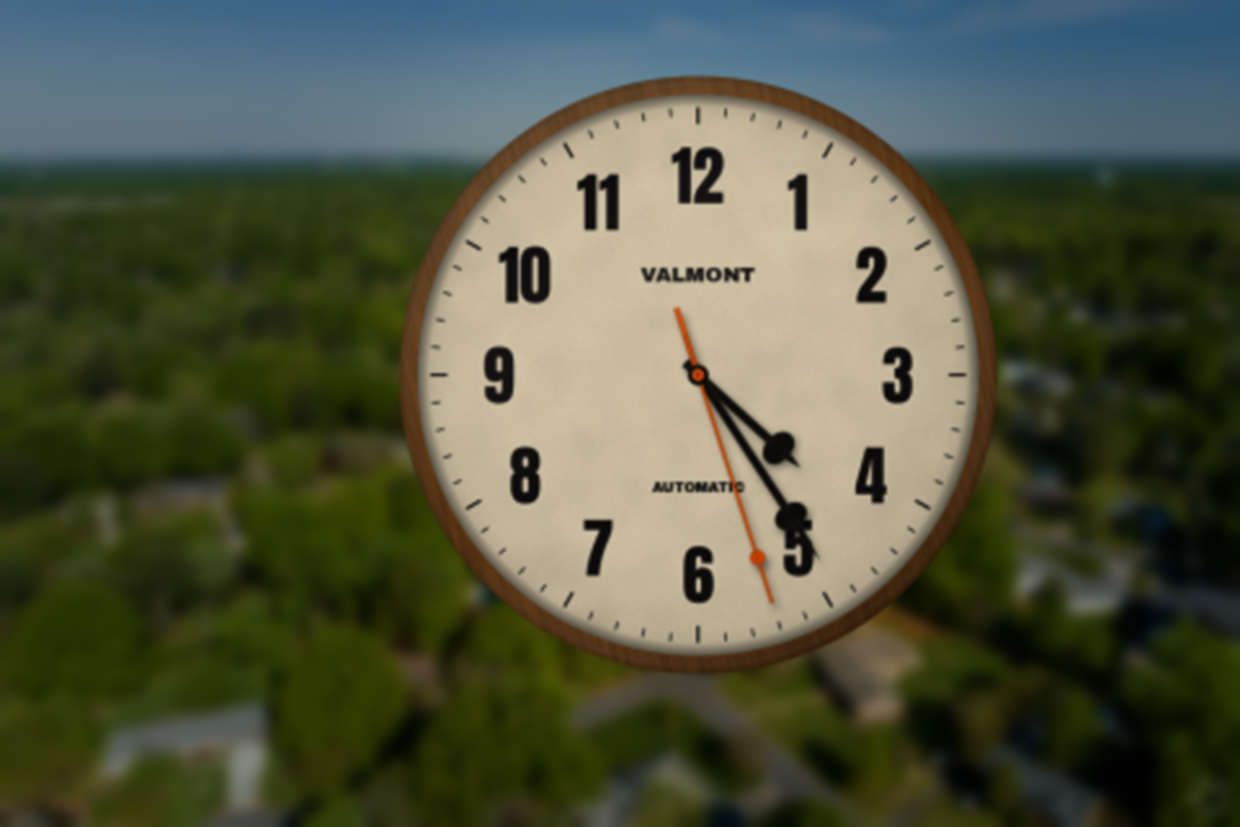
**4:24:27**
